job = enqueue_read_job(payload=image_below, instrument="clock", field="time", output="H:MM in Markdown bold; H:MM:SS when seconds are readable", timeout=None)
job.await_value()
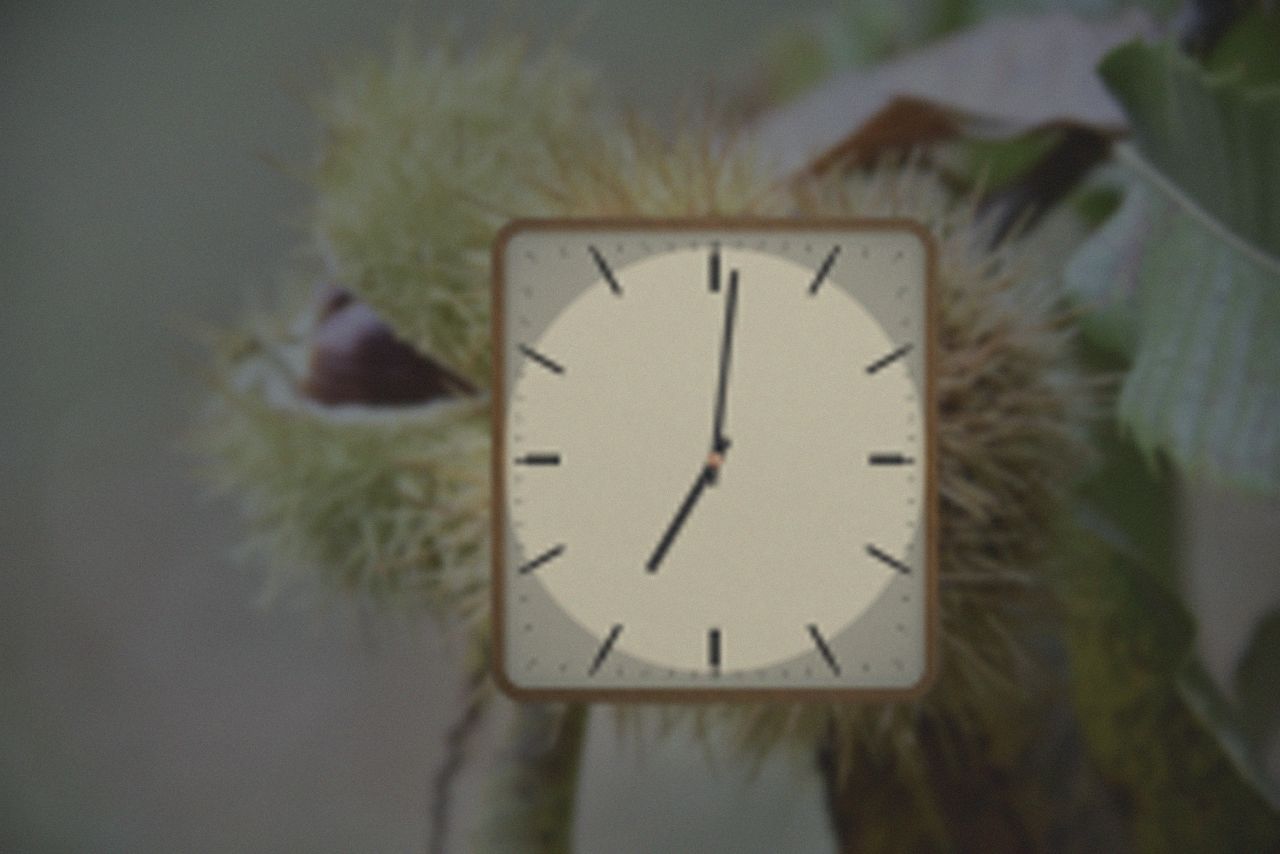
**7:01**
